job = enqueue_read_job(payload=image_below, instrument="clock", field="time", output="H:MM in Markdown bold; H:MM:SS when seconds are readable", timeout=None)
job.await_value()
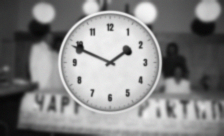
**1:49**
